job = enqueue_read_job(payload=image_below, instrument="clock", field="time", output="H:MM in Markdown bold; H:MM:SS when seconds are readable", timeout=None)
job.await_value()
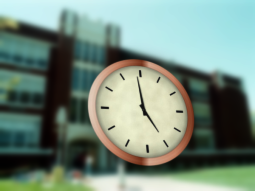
**4:59**
